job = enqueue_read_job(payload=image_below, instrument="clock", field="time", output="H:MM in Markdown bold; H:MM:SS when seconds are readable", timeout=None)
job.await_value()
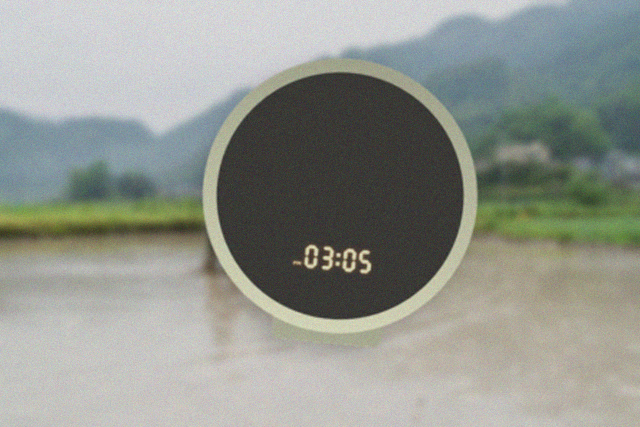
**3:05**
